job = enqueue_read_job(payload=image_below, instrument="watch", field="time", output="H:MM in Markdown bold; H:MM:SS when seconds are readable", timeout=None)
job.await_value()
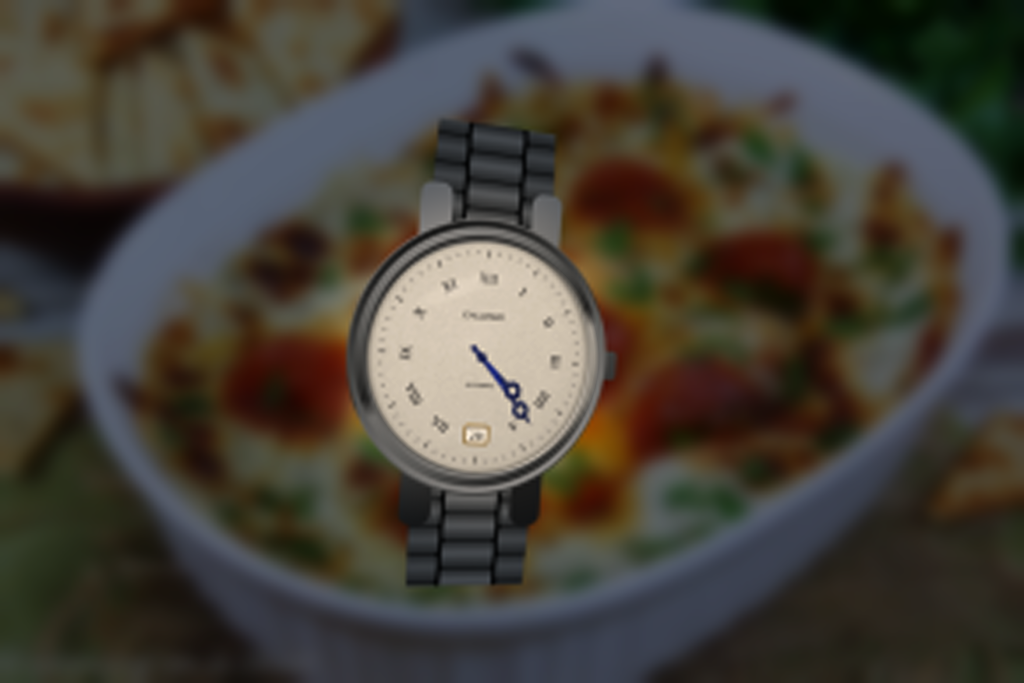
**4:23**
